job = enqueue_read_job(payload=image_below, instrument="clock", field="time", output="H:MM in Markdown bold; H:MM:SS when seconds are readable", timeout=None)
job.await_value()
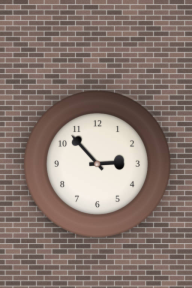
**2:53**
